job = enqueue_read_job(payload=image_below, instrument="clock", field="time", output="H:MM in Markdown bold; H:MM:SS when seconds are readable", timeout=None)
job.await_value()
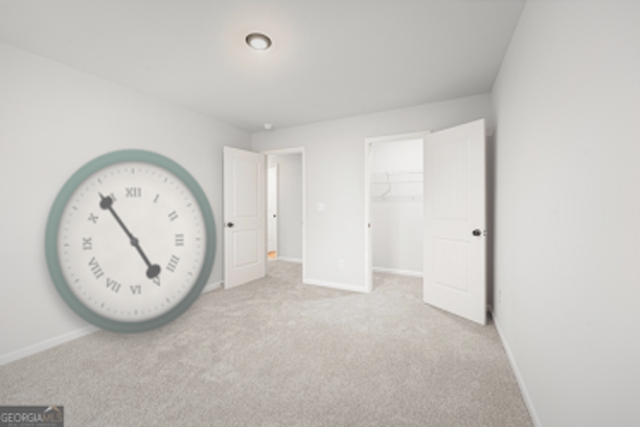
**4:54**
